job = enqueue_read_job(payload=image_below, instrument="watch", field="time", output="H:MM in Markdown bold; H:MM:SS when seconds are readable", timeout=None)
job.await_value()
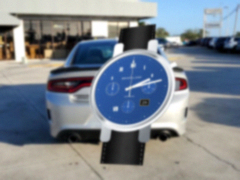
**2:13**
